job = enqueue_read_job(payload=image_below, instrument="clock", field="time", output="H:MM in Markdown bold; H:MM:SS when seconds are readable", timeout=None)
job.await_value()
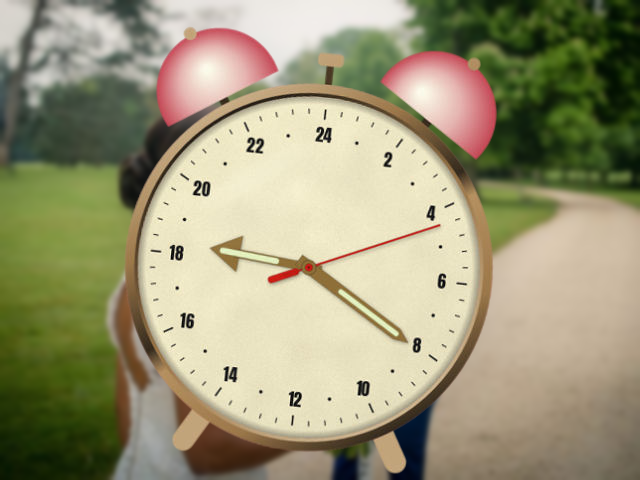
**18:20:11**
